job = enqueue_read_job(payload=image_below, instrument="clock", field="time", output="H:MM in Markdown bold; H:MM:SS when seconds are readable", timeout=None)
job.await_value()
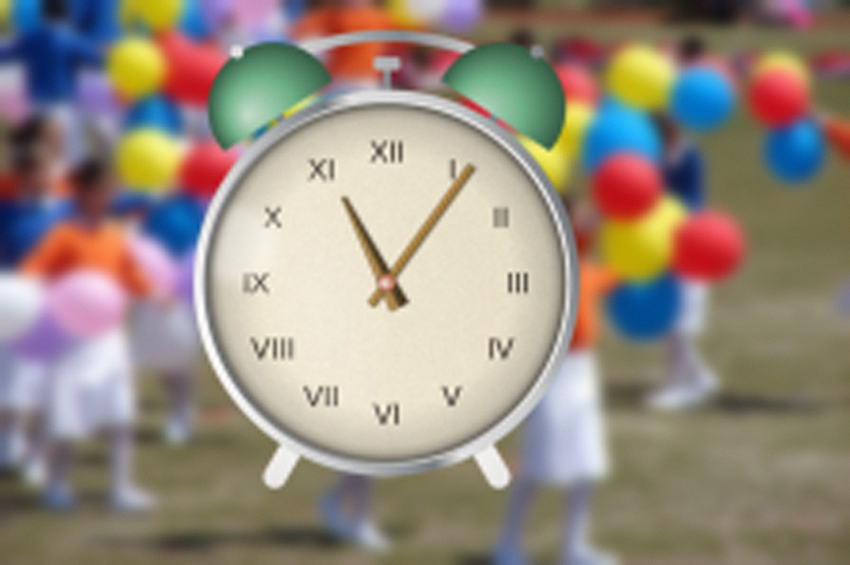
**11:06**
